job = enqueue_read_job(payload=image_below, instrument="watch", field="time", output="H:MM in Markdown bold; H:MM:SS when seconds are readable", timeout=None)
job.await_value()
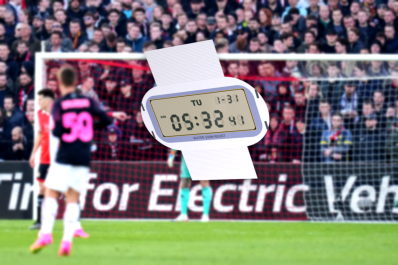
**5:32:41**
